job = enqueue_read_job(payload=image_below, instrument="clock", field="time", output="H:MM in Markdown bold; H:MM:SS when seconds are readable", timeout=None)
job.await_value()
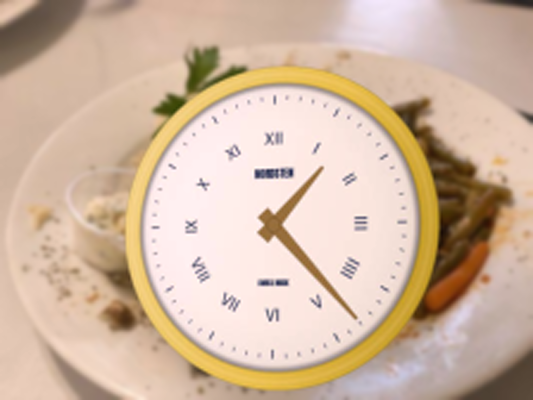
**1:23**
